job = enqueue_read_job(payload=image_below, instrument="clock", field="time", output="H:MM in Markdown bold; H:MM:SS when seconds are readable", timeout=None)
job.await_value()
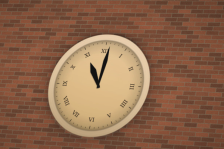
**11:01**
